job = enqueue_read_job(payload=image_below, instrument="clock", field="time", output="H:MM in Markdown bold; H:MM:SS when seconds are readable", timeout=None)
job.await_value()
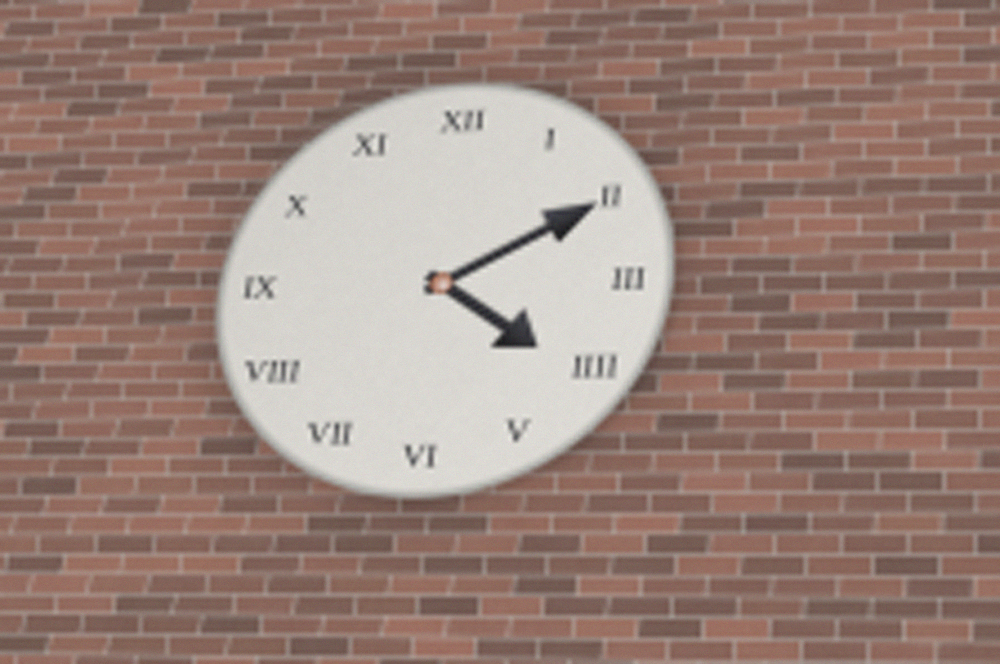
**4:10**
